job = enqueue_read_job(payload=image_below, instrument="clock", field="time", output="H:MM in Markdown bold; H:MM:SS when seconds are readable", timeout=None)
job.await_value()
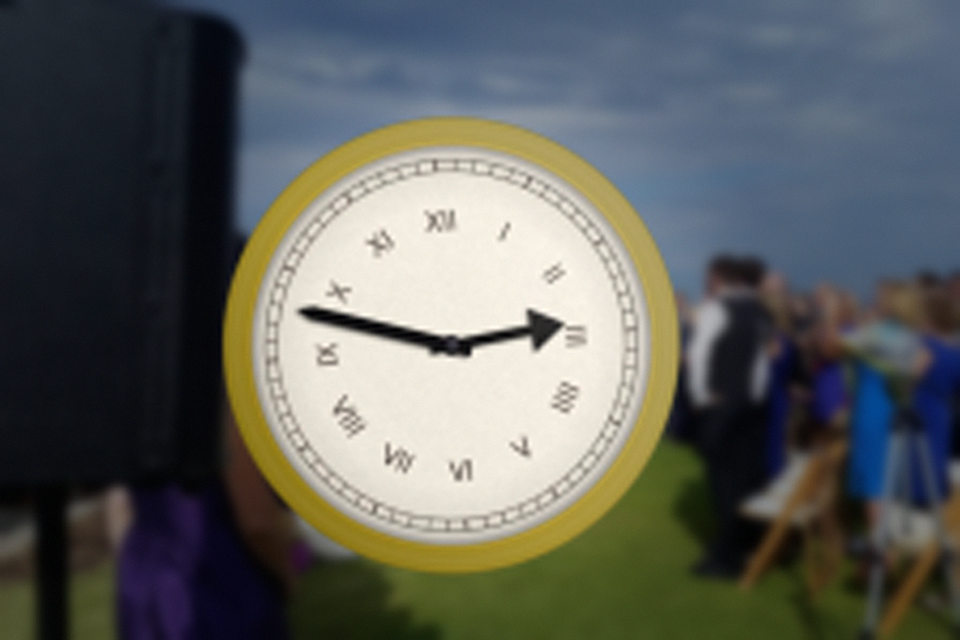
**2:48**
